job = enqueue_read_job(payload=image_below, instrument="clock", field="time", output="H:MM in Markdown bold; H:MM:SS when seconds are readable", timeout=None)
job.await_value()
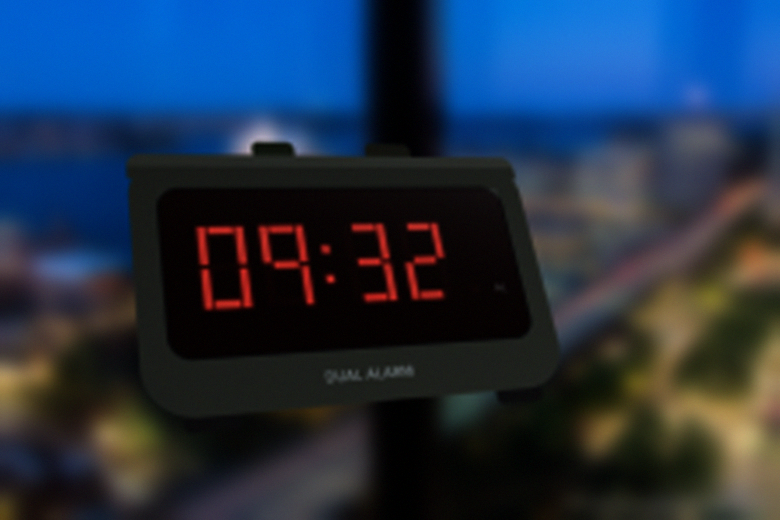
**9:32**
